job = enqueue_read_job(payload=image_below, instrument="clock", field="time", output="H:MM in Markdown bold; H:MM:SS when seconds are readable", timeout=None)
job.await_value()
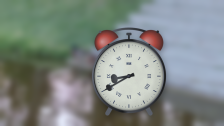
**8:40**
